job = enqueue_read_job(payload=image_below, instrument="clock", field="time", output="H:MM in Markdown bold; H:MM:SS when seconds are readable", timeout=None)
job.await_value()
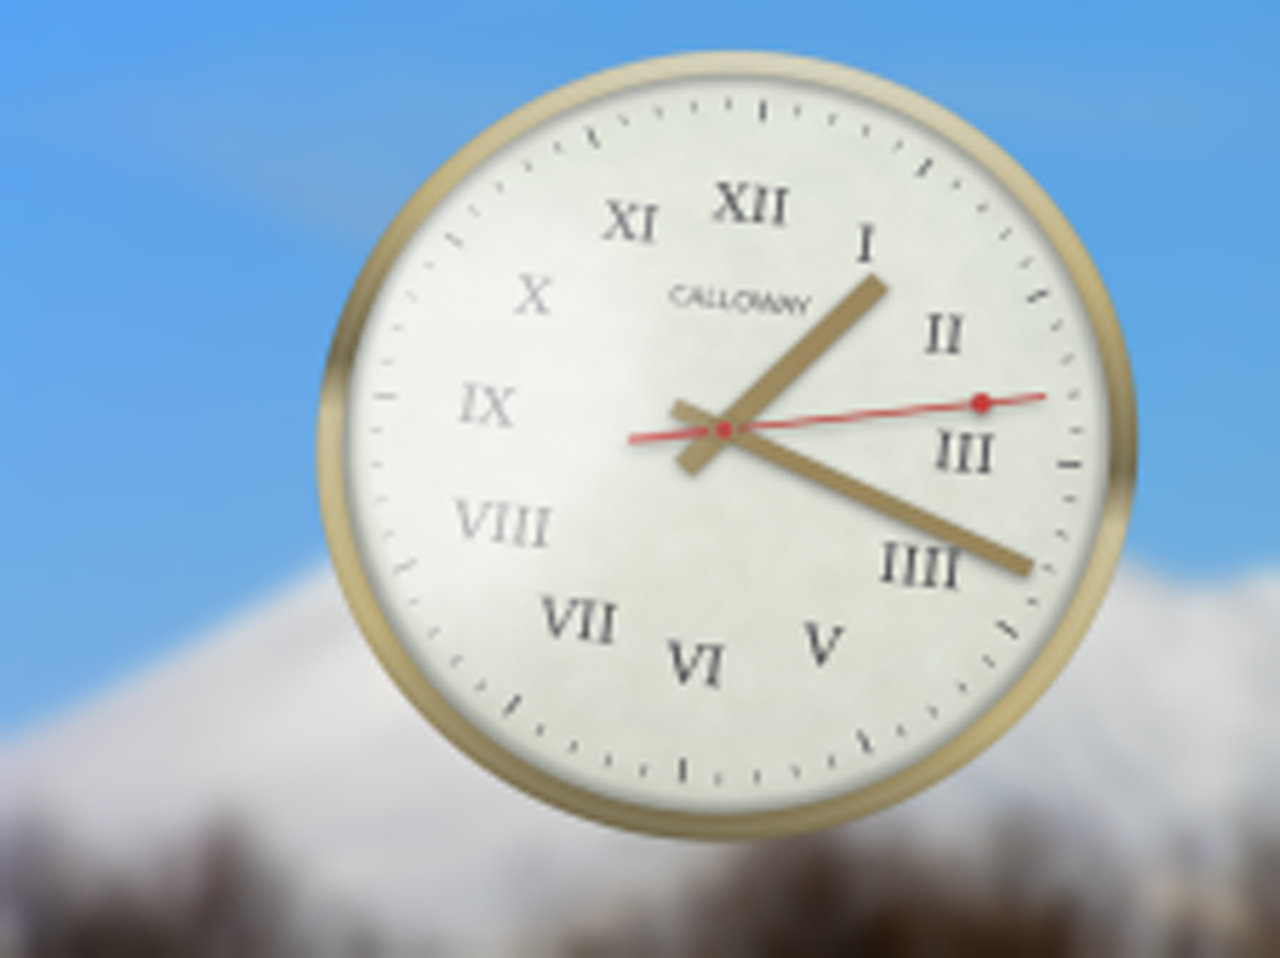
**1:18:13**
